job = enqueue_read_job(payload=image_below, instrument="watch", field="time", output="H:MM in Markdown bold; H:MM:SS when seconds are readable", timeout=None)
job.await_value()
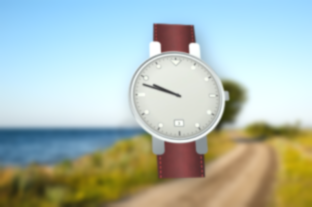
**9:48**
